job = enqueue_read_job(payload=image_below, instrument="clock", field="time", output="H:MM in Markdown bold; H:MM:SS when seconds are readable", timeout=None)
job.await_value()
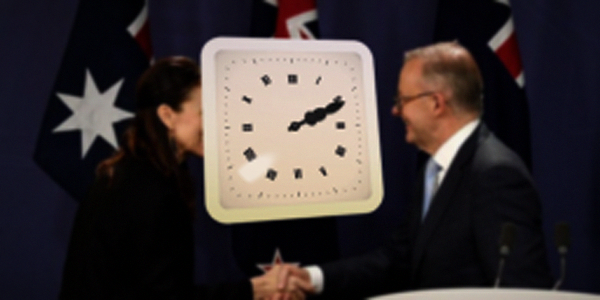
**2:11**
